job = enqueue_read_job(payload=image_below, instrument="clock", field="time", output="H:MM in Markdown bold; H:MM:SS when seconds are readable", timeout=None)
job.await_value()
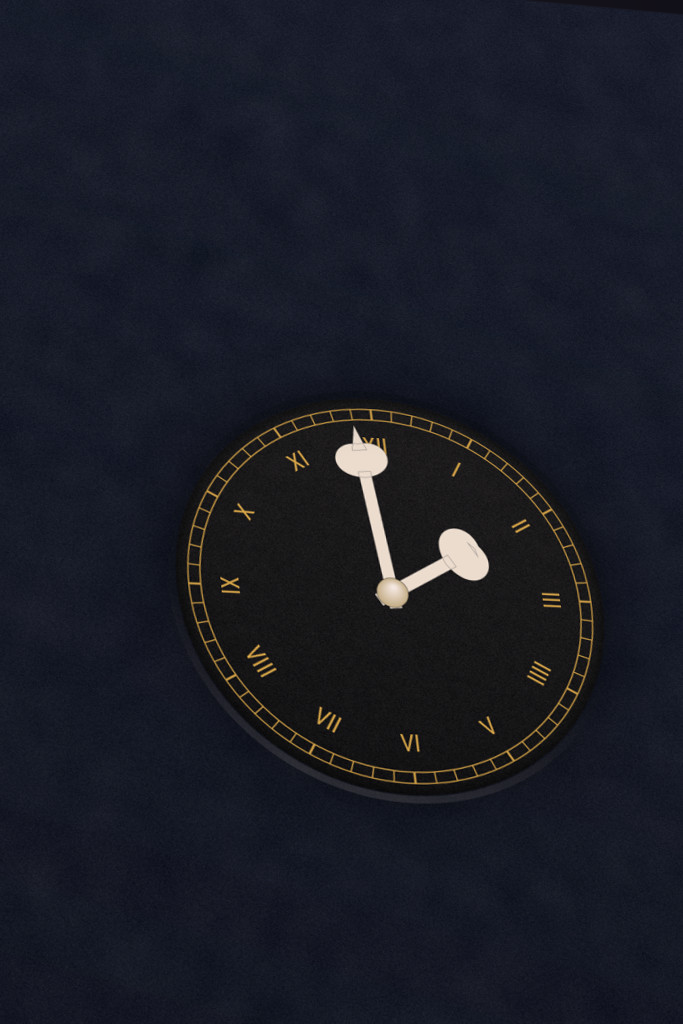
**1:59**
